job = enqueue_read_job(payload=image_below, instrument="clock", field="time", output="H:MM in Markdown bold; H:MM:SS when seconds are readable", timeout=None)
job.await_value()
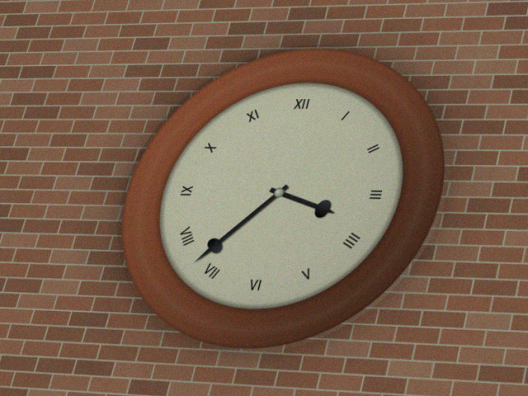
**3:37**
